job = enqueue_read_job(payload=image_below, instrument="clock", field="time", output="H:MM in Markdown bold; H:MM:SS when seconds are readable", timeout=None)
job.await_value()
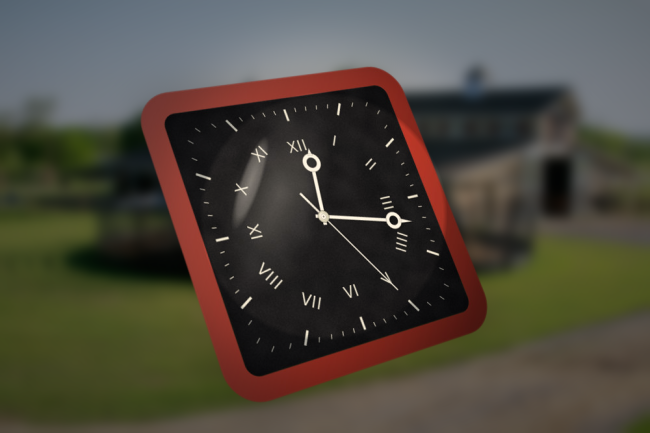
**12:17:25**
